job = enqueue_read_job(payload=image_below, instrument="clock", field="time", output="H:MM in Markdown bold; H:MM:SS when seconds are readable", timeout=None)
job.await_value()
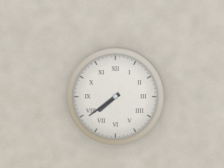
**7:39**
